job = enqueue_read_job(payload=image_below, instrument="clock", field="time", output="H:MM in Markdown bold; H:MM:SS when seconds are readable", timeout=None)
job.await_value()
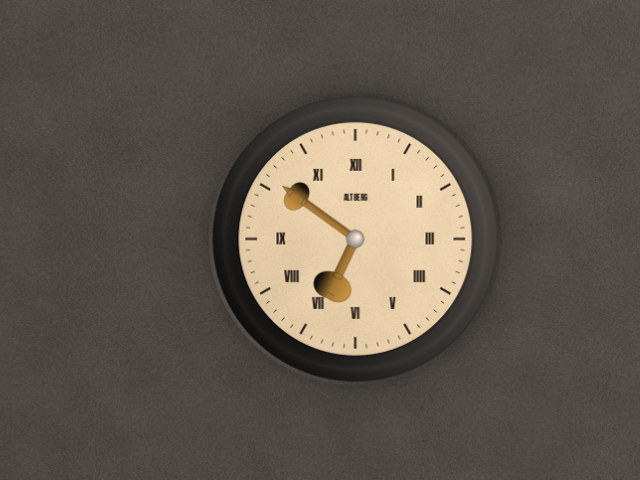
**6:51**
